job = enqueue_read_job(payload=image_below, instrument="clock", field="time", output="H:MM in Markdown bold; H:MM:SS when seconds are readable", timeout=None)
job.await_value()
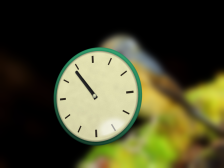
**10:54**
